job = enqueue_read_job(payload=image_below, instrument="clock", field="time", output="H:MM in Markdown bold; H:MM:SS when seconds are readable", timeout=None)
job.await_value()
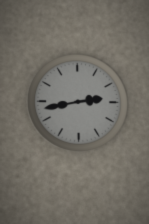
**2:43**
